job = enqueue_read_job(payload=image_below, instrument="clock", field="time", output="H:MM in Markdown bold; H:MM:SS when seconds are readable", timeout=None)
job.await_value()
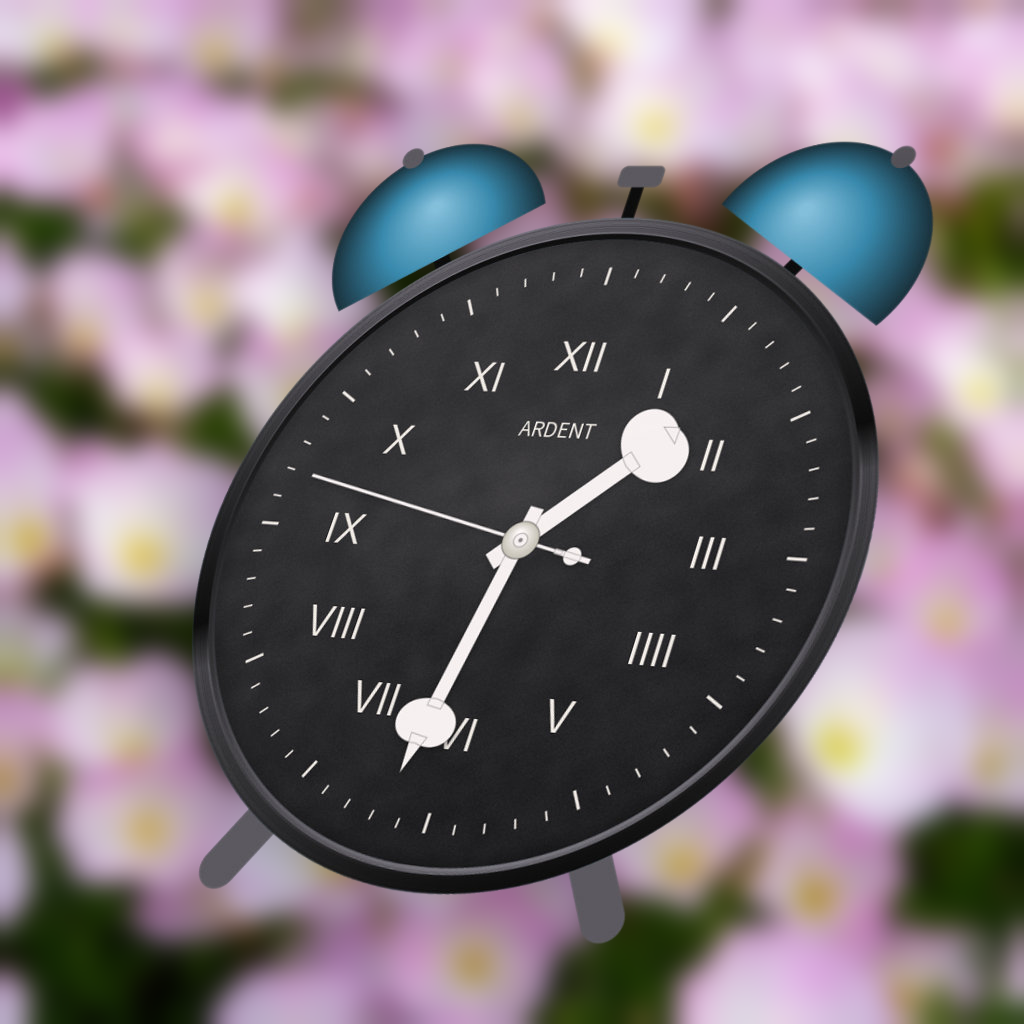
**1:31:47**
